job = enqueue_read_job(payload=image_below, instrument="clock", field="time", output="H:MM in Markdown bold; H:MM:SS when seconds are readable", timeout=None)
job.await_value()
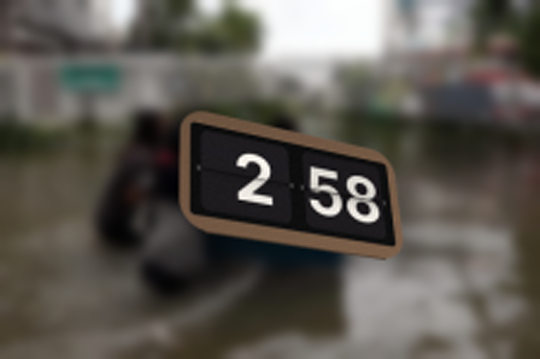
**2:58**
